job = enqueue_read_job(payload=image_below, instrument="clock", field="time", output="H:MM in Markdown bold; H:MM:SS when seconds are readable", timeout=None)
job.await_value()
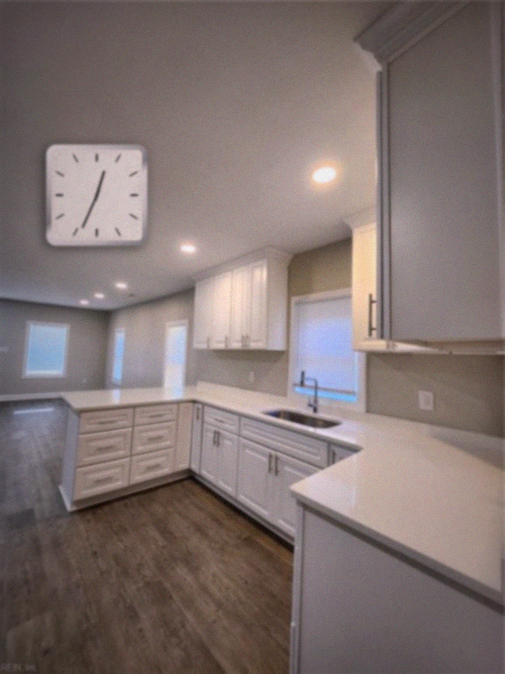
**12:34**
